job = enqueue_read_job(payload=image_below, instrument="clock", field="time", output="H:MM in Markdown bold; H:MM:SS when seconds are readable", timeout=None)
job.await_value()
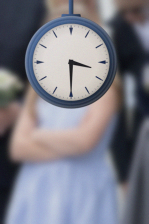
**3:30**
